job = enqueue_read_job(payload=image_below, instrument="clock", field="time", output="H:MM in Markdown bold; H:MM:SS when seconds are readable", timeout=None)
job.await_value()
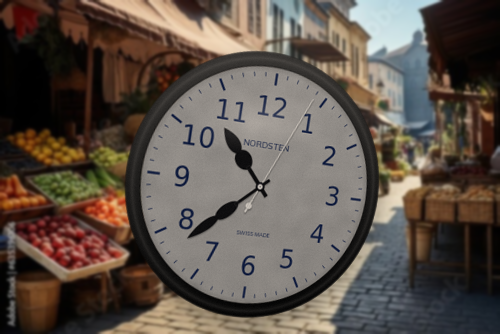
**10:38:04**
